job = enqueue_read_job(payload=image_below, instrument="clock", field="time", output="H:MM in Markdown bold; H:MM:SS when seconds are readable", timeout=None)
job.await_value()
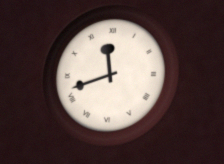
**11:42**
